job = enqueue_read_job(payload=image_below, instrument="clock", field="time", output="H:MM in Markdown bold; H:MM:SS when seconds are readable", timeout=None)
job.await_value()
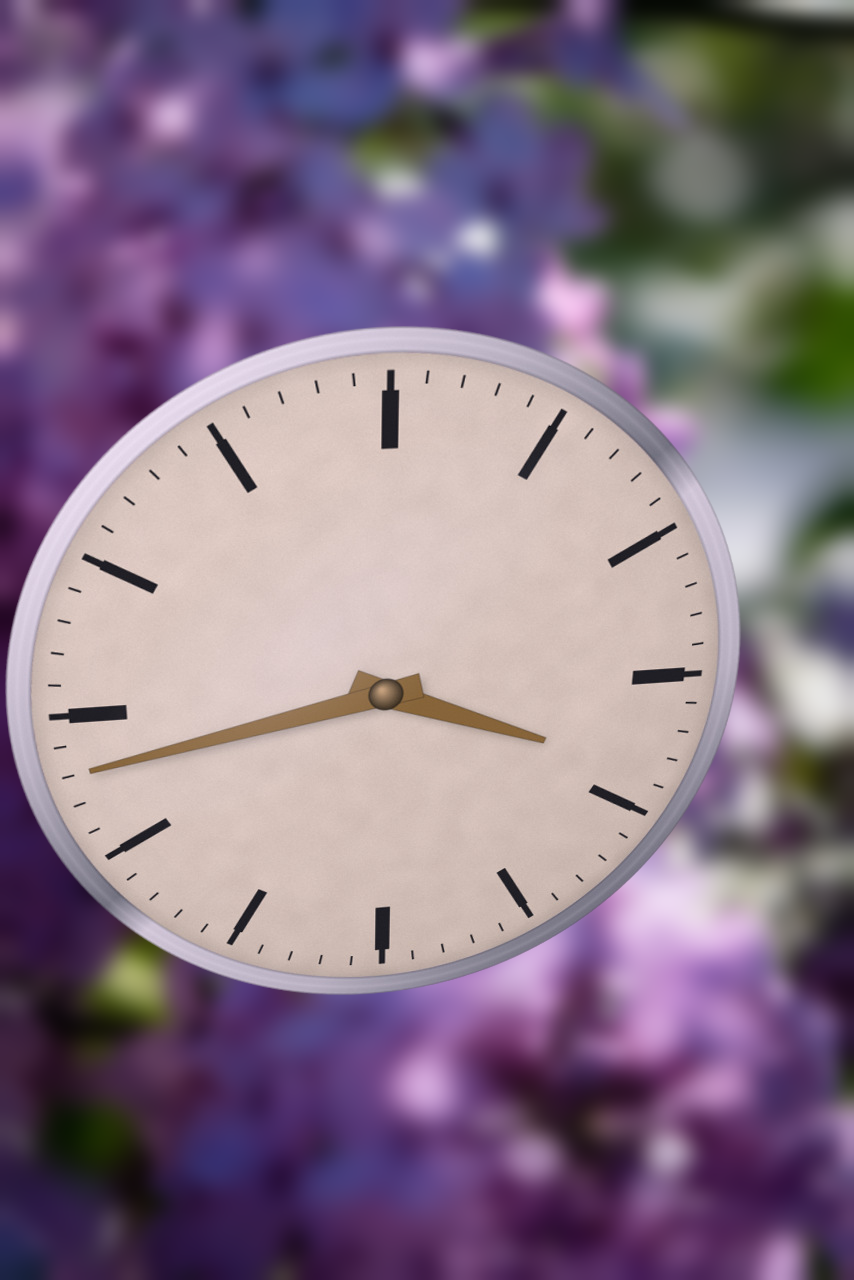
**3:43**
